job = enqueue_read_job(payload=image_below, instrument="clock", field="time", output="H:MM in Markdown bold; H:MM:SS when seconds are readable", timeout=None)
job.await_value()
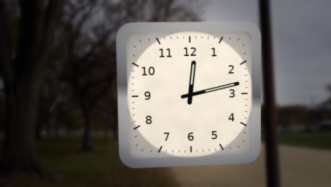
**12:13**
